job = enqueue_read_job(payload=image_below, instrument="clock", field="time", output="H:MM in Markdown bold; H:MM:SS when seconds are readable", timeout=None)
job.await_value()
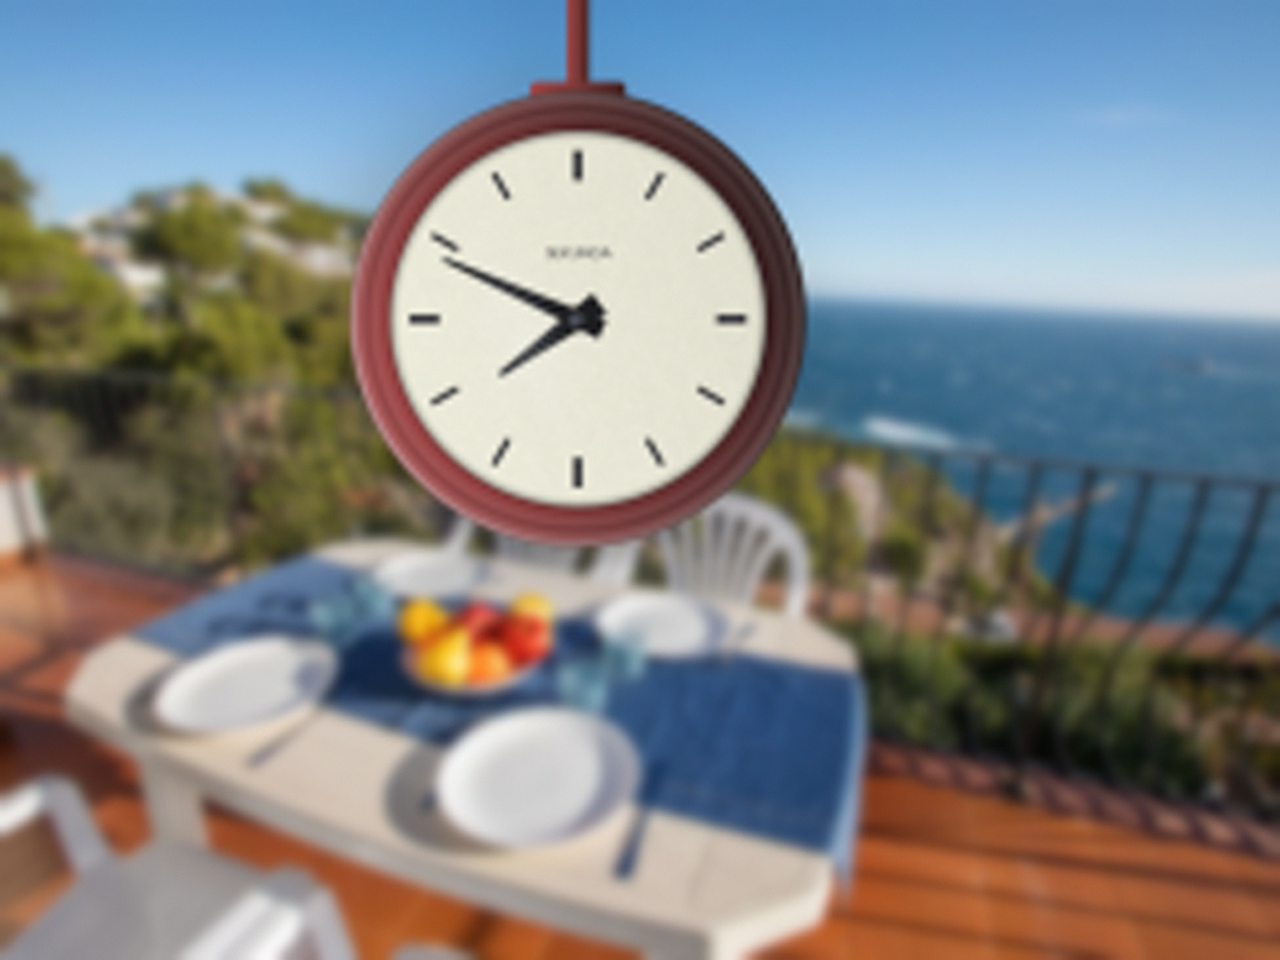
**7:49**
